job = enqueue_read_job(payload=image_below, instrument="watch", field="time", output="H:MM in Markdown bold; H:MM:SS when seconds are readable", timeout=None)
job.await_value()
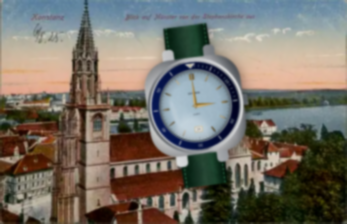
**3:00**
